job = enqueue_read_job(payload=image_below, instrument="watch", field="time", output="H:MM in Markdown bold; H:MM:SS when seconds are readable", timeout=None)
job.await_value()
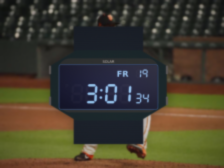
**3:01:34**
